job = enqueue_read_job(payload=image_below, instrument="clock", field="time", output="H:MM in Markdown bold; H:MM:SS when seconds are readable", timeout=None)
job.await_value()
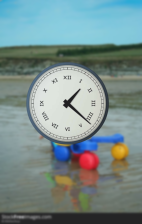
**1:22**
